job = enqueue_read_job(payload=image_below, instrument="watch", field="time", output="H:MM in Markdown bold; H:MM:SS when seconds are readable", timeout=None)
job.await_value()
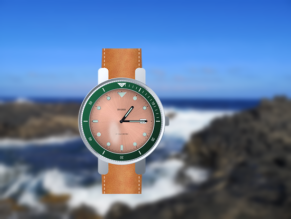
**1:15**
